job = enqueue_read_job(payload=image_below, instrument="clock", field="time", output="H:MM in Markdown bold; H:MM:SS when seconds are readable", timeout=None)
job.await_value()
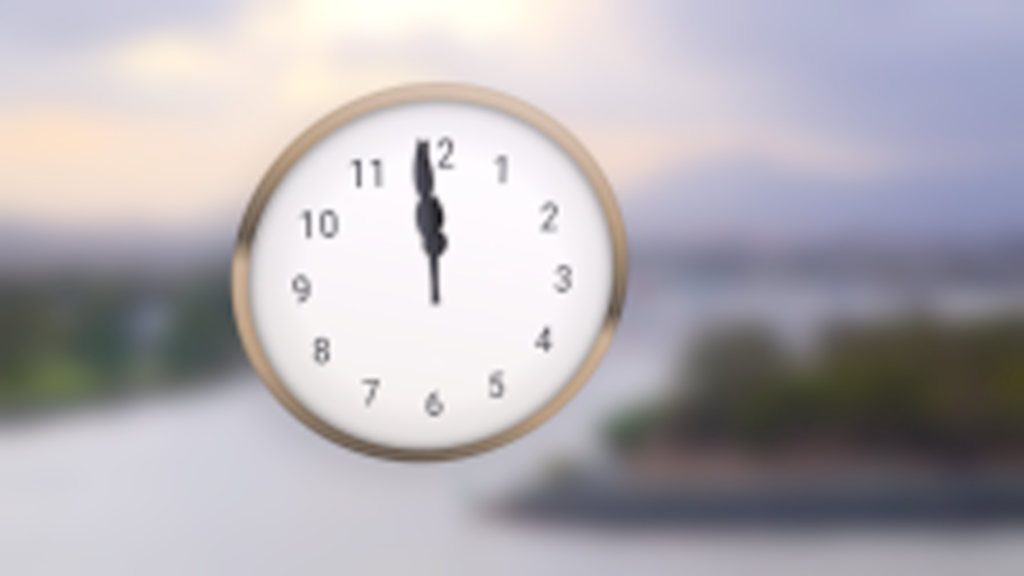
**11:59**
